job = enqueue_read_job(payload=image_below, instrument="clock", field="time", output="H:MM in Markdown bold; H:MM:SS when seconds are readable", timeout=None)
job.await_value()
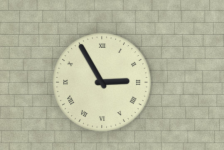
**2:55**
